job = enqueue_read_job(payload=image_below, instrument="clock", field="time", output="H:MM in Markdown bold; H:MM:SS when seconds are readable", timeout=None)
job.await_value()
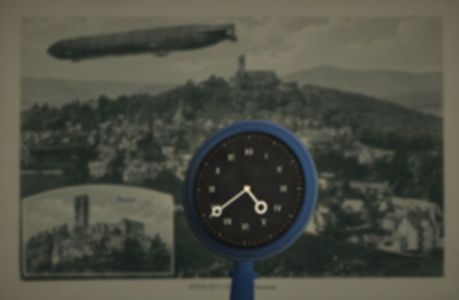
**4:39**
